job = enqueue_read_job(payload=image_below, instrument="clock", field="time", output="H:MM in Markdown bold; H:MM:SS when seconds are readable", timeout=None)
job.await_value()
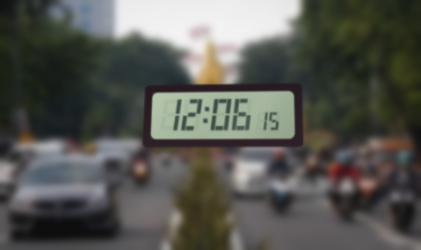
**12:06:15**
